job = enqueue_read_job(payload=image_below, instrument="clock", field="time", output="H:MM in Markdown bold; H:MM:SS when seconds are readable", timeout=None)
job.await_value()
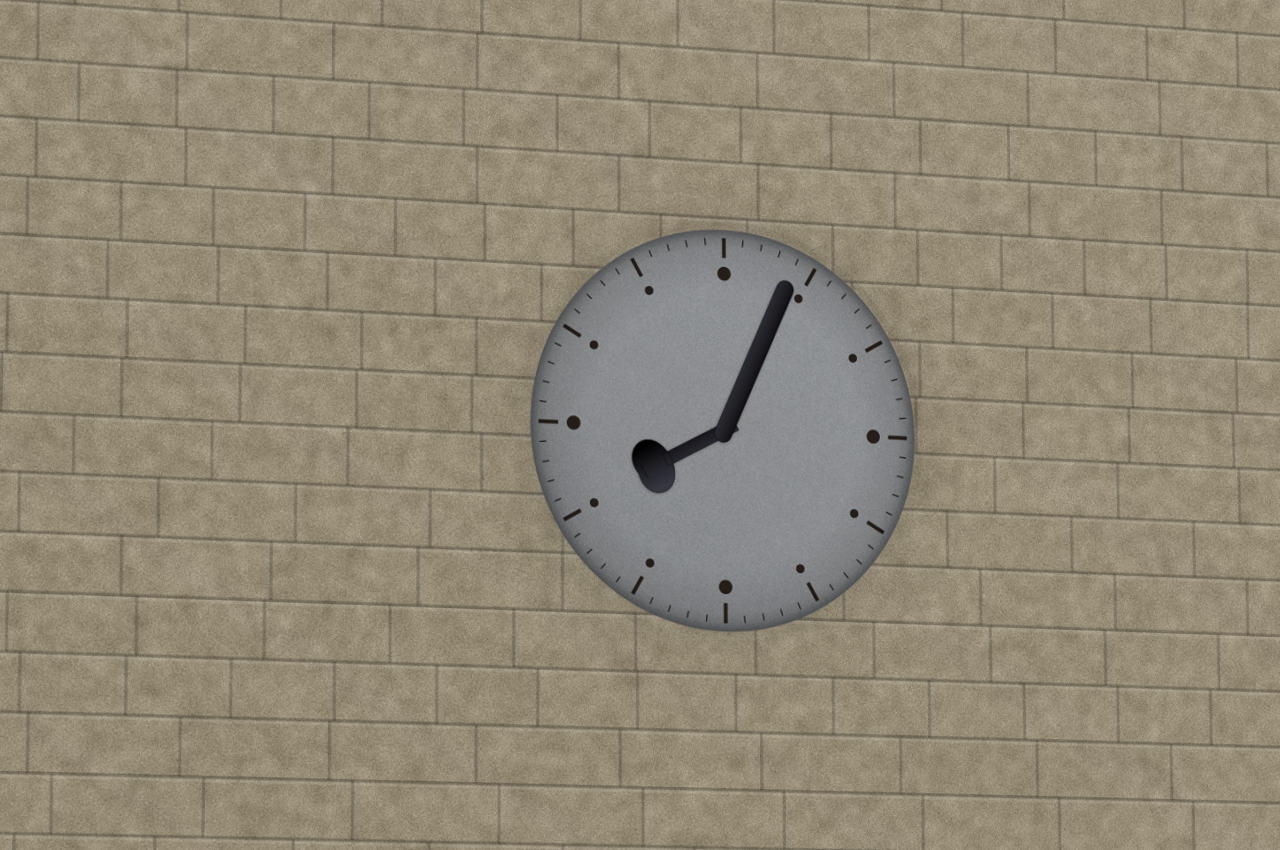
**8:04**
